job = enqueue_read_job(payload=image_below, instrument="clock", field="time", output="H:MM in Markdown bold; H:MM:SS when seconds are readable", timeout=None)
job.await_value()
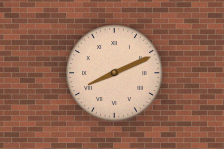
**8:11**
